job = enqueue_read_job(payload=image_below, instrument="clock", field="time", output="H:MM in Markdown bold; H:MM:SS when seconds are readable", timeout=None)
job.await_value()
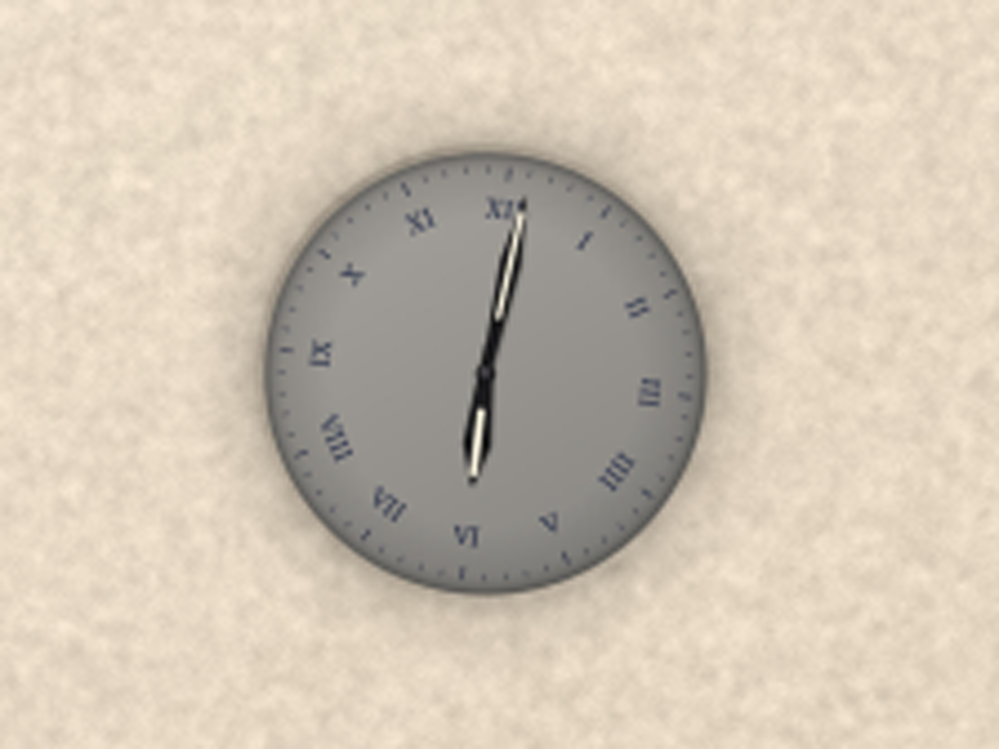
**6:01**
